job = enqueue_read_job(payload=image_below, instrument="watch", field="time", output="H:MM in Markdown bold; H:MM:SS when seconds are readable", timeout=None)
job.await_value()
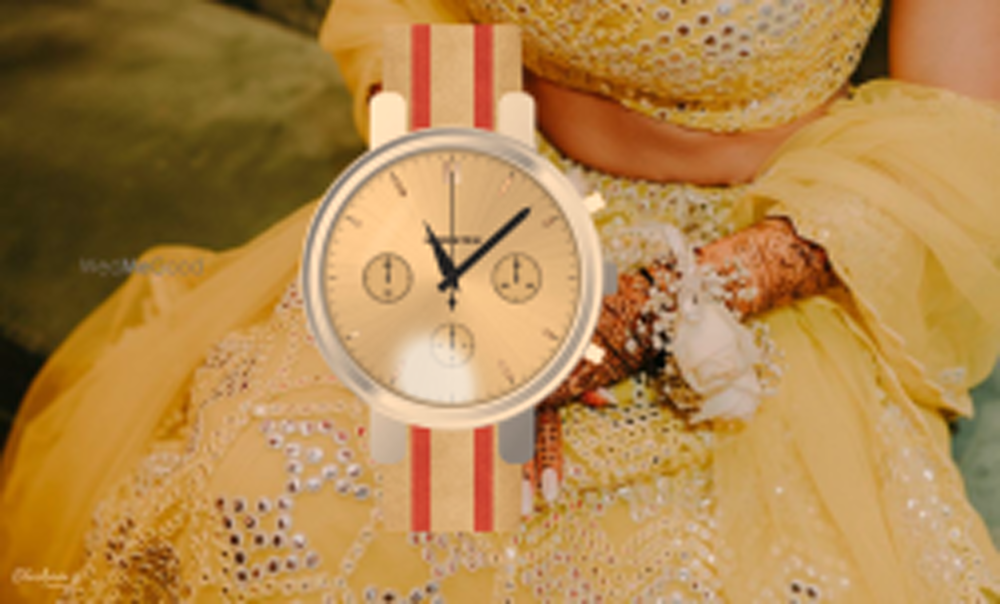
**11:08**
